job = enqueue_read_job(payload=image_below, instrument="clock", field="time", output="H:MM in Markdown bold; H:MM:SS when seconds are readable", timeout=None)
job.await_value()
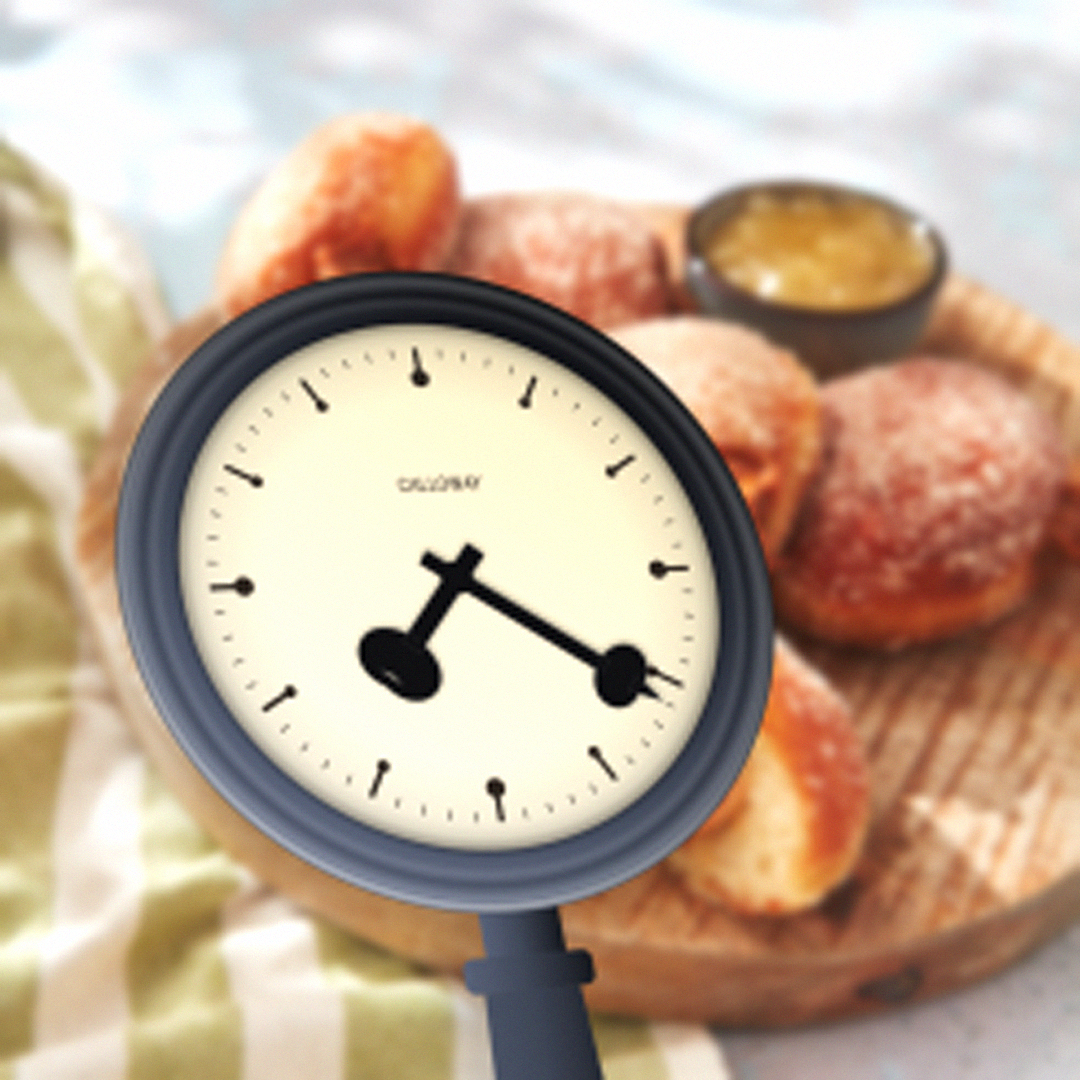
**7:21**
